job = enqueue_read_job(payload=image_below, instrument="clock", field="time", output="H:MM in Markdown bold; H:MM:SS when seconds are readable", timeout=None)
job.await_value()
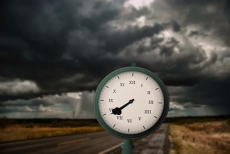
**7:39**
